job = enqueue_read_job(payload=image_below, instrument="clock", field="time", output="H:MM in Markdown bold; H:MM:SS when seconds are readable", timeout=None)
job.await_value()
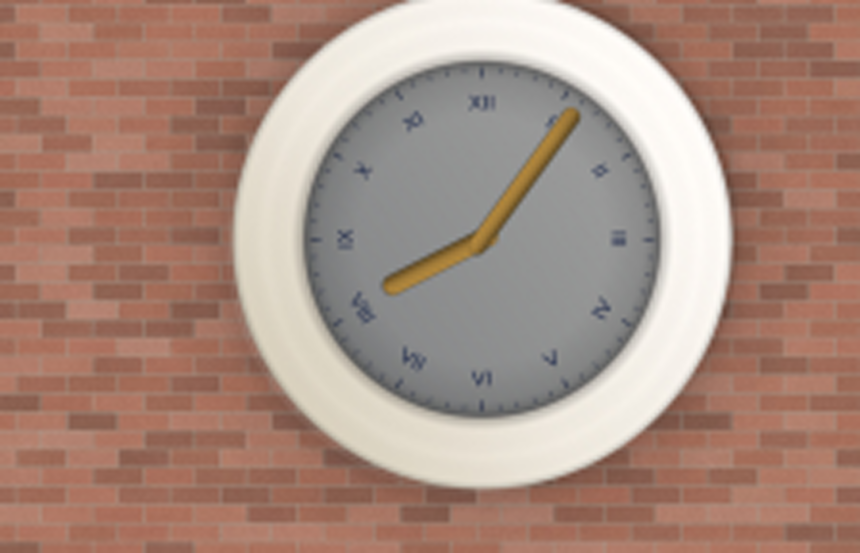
**8:06**
